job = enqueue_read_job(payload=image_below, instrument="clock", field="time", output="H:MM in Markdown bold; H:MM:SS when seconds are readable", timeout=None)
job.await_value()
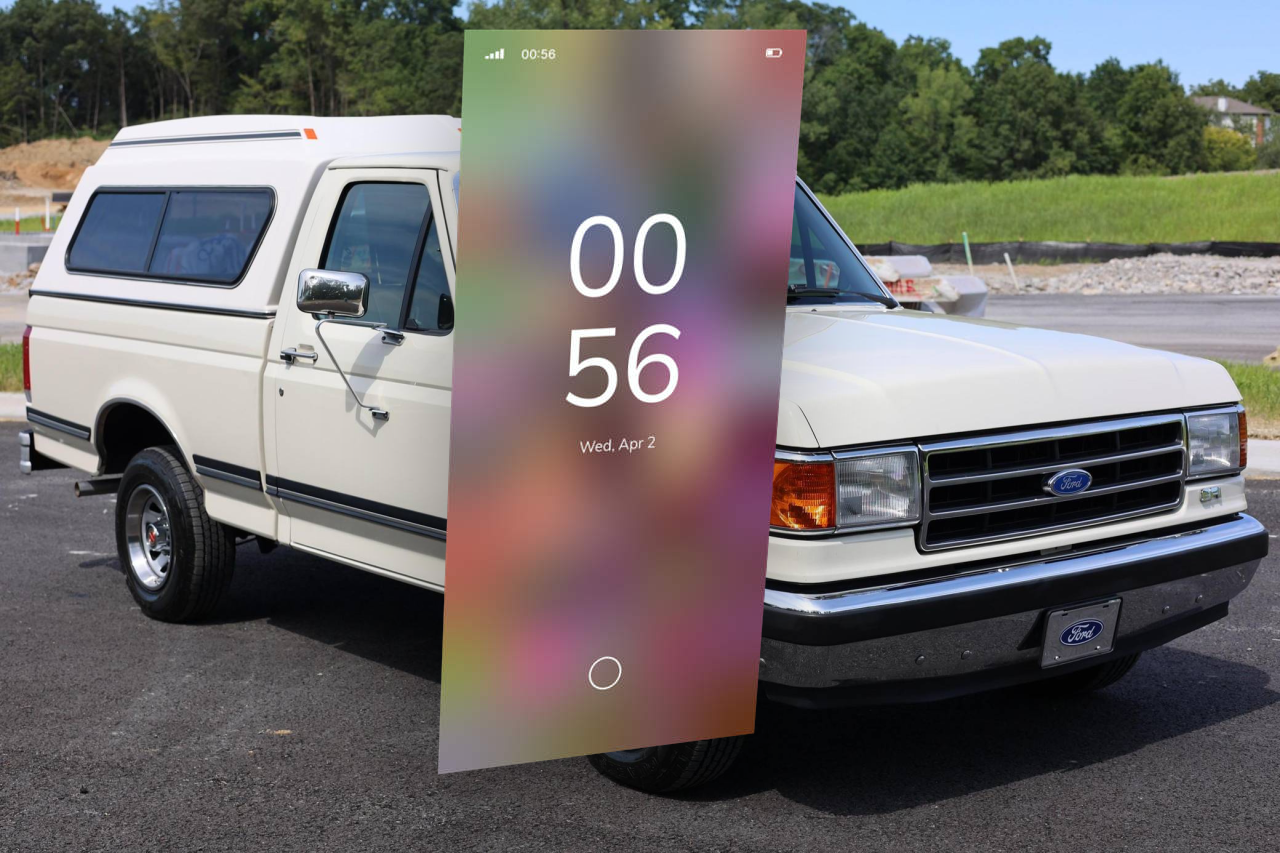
**0:56**
